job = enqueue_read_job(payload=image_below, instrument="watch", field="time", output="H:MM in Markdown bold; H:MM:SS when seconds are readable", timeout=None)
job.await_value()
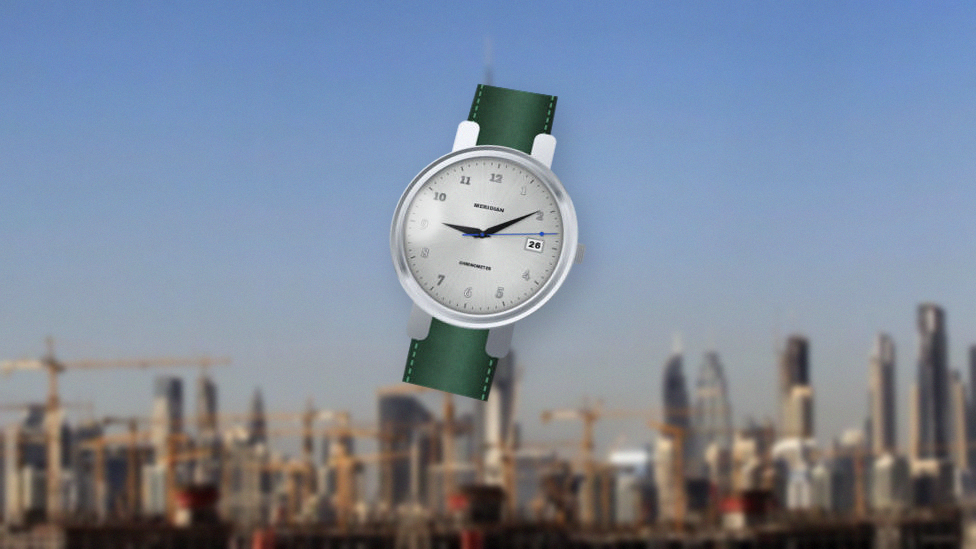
**9:09:13**
